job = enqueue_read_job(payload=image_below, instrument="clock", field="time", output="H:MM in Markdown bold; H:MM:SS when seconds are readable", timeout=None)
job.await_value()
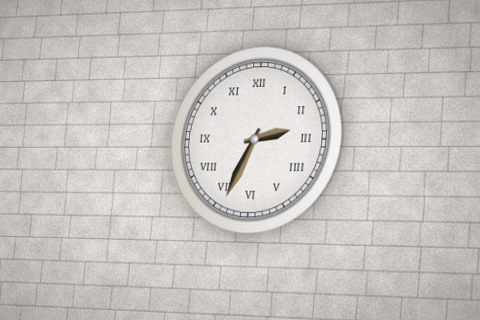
**2:34**
